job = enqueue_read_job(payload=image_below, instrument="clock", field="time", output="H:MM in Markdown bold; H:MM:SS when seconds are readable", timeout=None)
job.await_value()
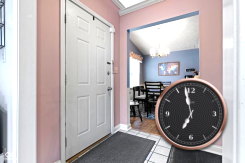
**6:58**
